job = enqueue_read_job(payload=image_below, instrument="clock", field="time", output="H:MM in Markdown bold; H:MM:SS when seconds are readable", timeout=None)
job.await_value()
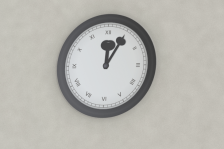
**12:05**
